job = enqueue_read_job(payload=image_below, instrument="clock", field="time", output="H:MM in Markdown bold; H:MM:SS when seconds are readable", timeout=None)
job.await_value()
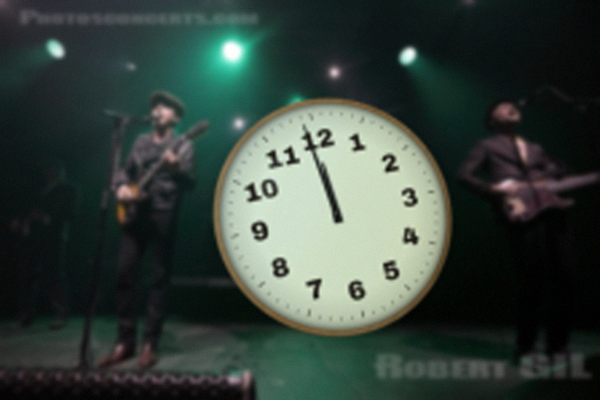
**11:59**
